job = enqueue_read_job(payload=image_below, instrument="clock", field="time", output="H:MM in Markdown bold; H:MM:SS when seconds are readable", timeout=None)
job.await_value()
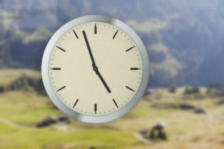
**4:57**
